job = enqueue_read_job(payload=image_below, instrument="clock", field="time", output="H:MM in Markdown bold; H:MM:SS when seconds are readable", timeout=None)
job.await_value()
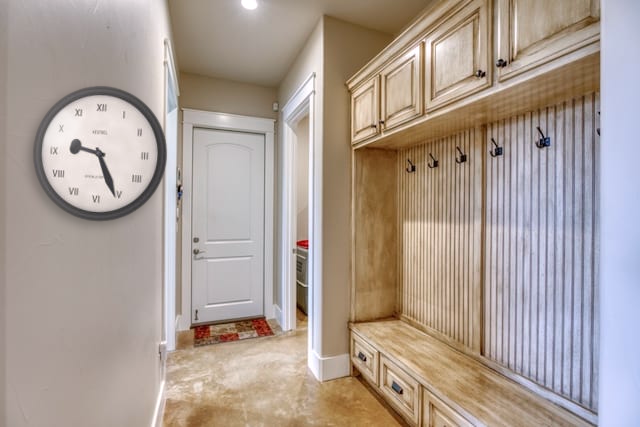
**9:26**
